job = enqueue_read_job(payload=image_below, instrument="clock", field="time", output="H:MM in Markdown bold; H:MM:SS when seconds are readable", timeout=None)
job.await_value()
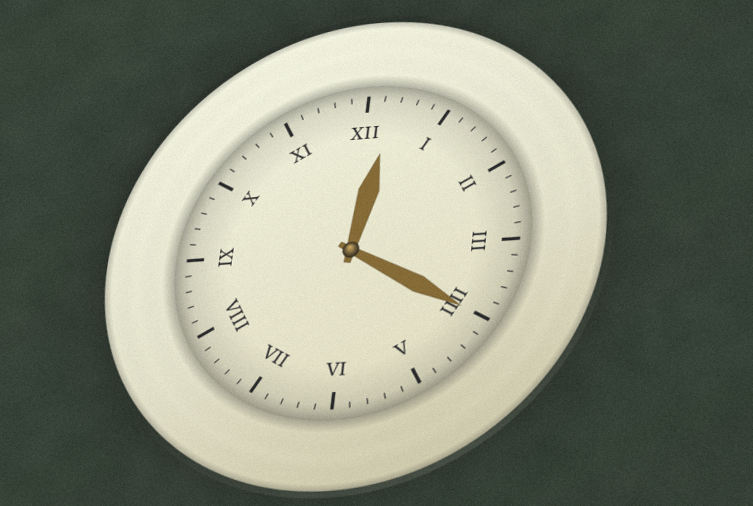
**12:20**
